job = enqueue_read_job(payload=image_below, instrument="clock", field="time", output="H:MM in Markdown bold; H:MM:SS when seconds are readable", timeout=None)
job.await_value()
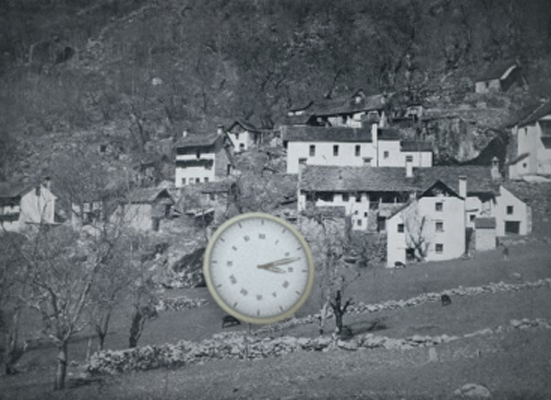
**3:12**
